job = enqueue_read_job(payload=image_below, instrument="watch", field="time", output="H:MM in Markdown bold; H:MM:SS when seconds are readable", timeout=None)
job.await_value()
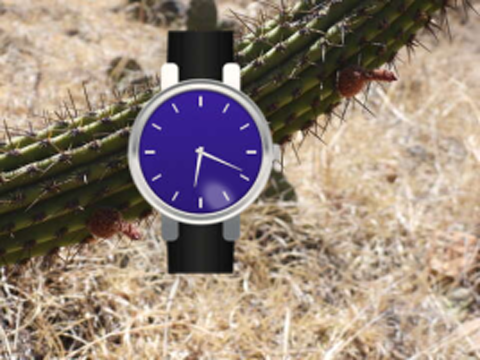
**6:19**
